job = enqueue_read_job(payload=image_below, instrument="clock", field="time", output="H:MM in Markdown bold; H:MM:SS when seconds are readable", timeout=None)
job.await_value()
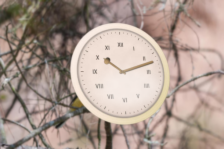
**10:12**
